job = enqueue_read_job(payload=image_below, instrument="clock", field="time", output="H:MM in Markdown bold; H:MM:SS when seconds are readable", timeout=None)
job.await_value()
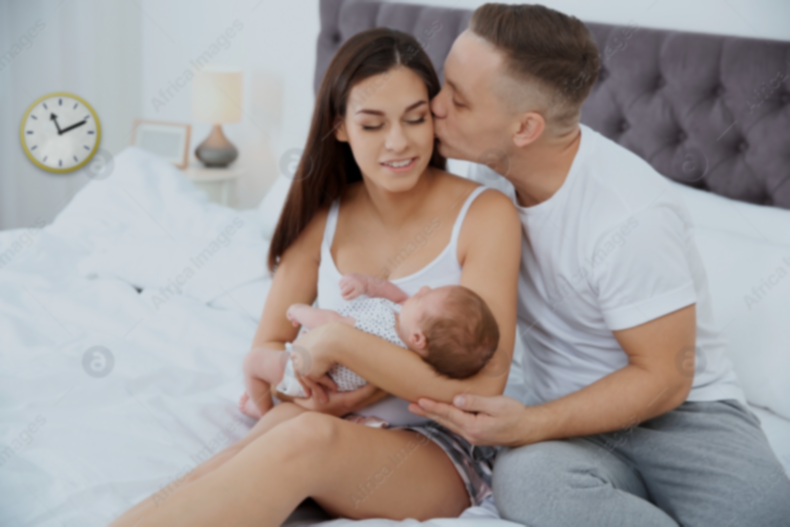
**11:11**
